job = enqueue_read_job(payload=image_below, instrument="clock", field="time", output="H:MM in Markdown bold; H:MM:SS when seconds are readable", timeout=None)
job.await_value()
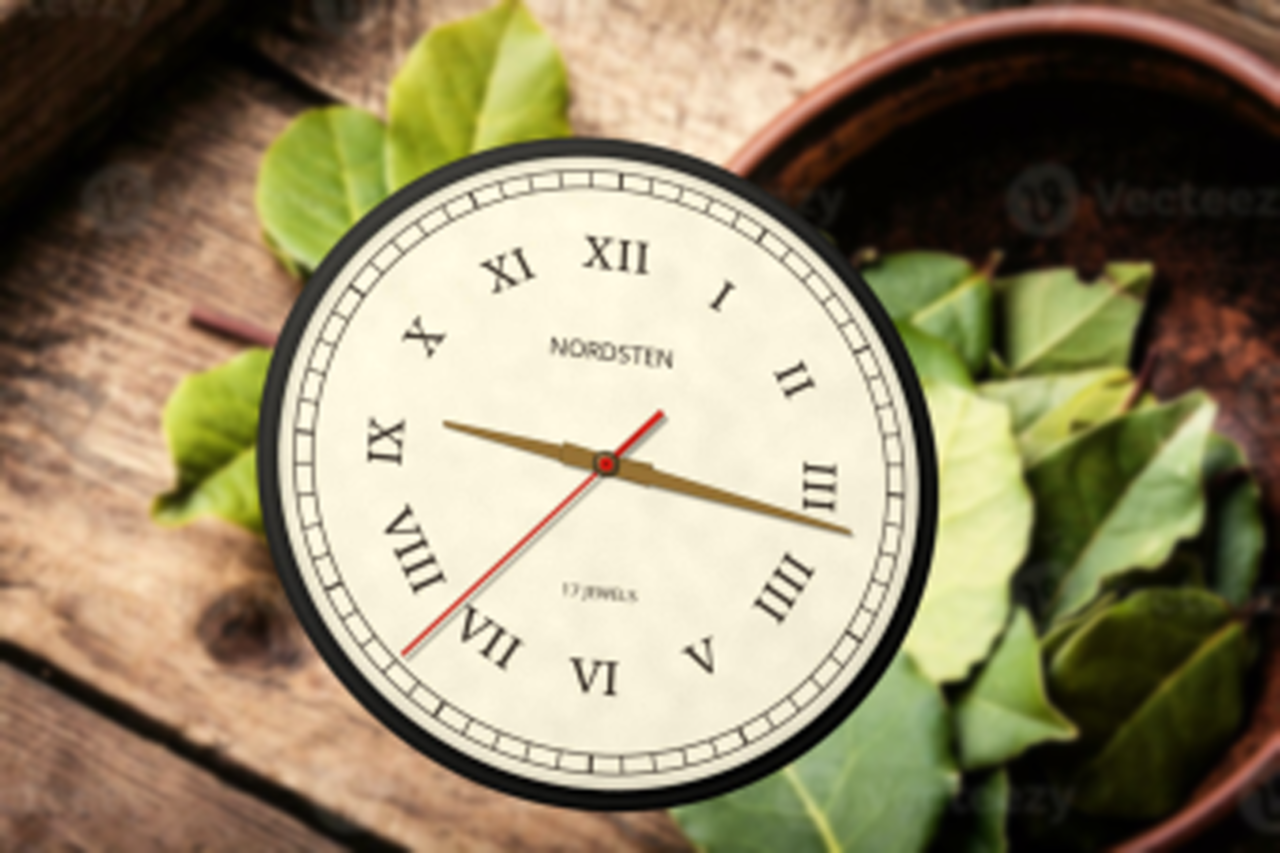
**9:16:37**
